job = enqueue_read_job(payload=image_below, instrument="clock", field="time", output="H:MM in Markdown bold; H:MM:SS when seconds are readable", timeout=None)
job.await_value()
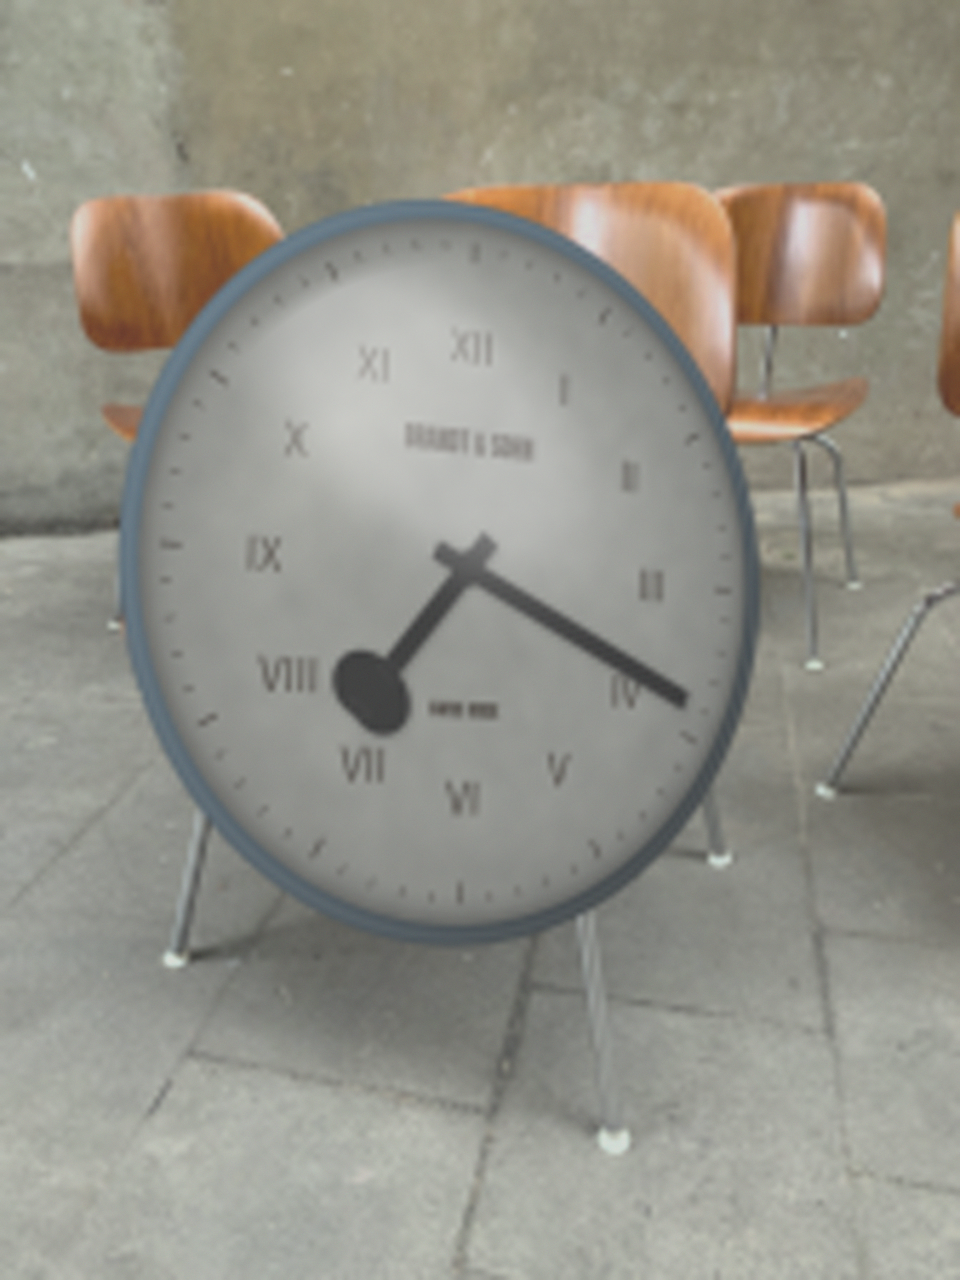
**7:19**
